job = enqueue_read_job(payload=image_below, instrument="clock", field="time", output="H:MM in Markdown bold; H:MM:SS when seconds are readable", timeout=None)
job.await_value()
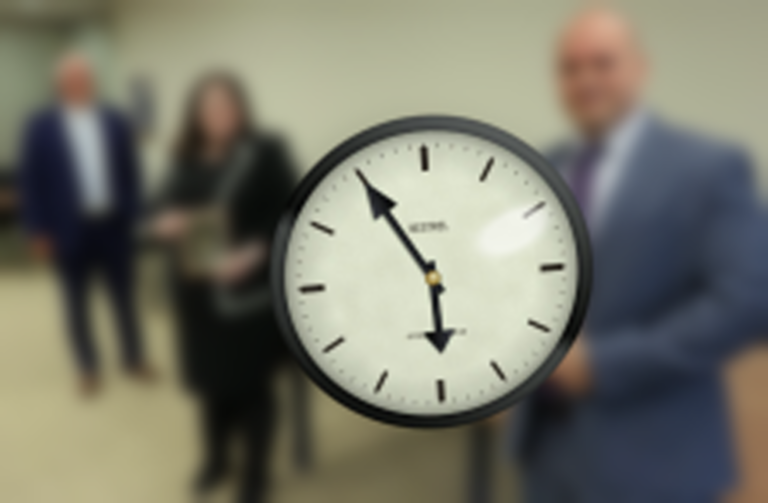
**5:55**
